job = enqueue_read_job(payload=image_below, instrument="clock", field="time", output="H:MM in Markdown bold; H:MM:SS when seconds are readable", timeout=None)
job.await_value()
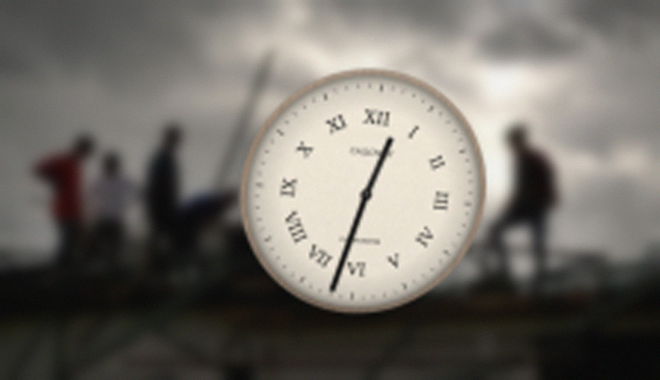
**12:32**
